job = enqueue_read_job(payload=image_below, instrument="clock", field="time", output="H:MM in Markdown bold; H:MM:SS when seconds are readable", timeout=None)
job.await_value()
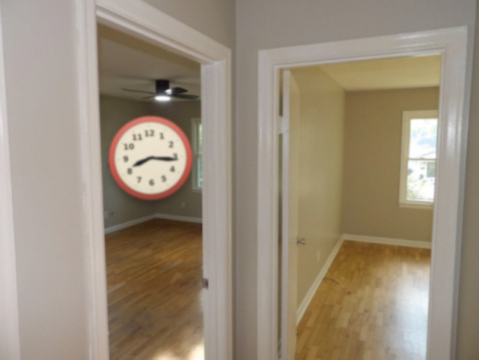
**8:16**
